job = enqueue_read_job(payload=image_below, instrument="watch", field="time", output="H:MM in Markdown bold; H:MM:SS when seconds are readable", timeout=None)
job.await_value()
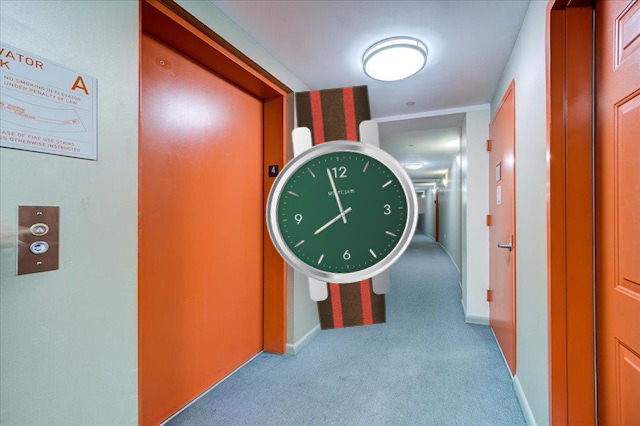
**7:58**
